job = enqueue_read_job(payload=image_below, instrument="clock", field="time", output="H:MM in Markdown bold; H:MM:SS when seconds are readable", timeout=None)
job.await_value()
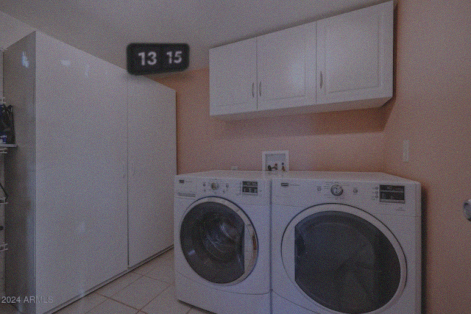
**13:15**
